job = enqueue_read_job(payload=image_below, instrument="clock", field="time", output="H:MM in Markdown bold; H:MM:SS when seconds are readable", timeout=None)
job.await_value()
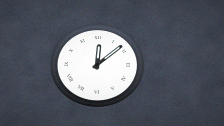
**12:08**
